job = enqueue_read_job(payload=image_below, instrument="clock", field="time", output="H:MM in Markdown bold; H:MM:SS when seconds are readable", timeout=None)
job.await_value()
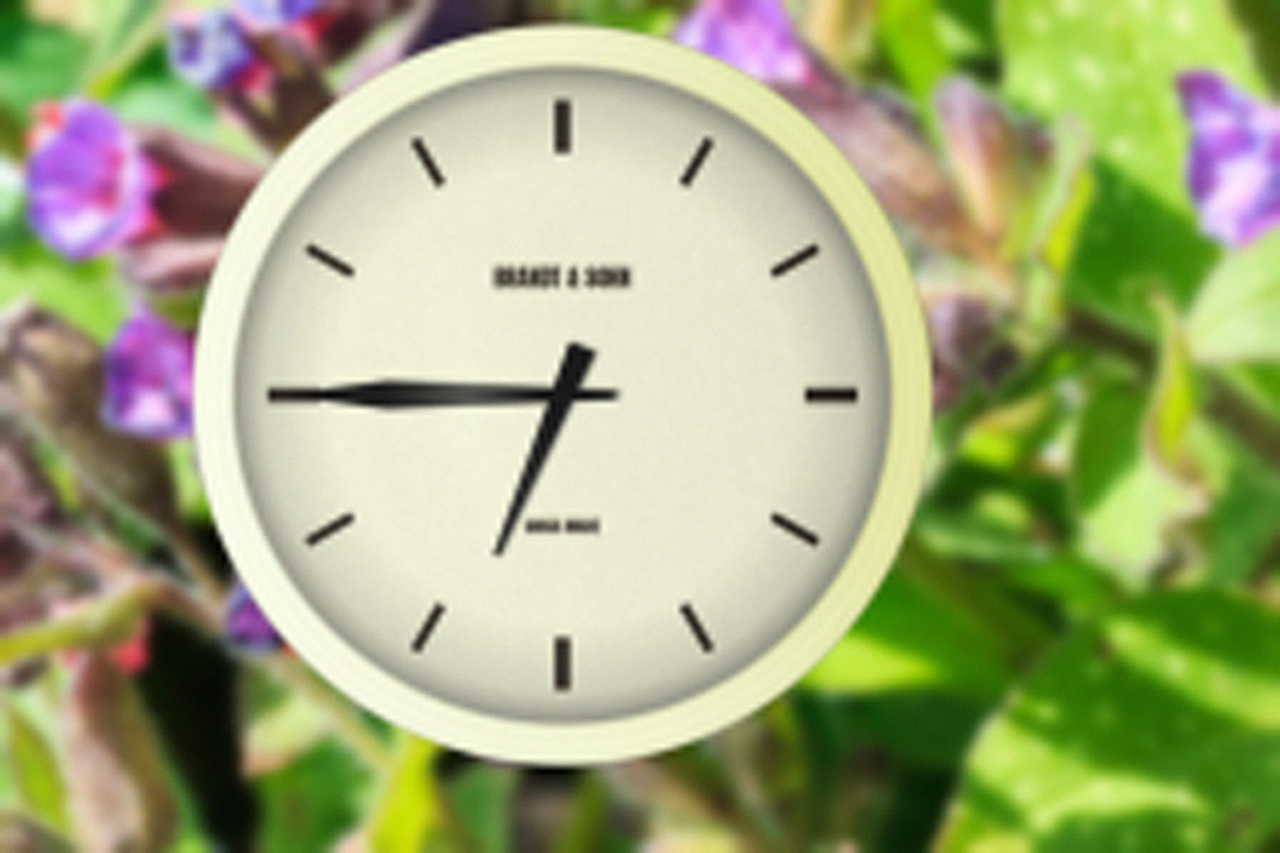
**6:45**
